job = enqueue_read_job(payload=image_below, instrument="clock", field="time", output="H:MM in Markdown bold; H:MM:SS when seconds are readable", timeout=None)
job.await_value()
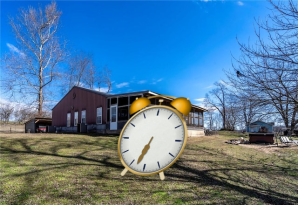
**6:33**
